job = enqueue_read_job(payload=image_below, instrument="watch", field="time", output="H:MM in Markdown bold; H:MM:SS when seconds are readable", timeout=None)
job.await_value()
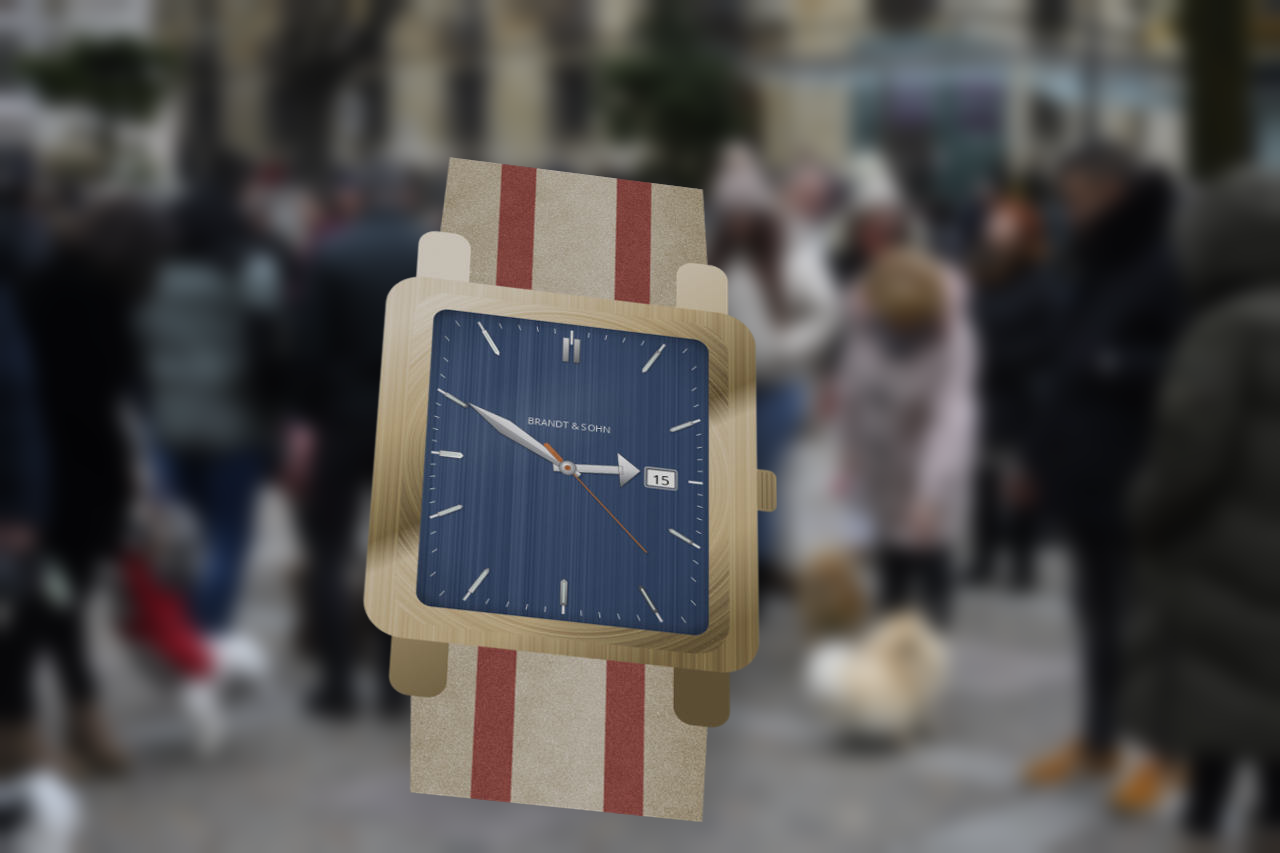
**2:50:23**
